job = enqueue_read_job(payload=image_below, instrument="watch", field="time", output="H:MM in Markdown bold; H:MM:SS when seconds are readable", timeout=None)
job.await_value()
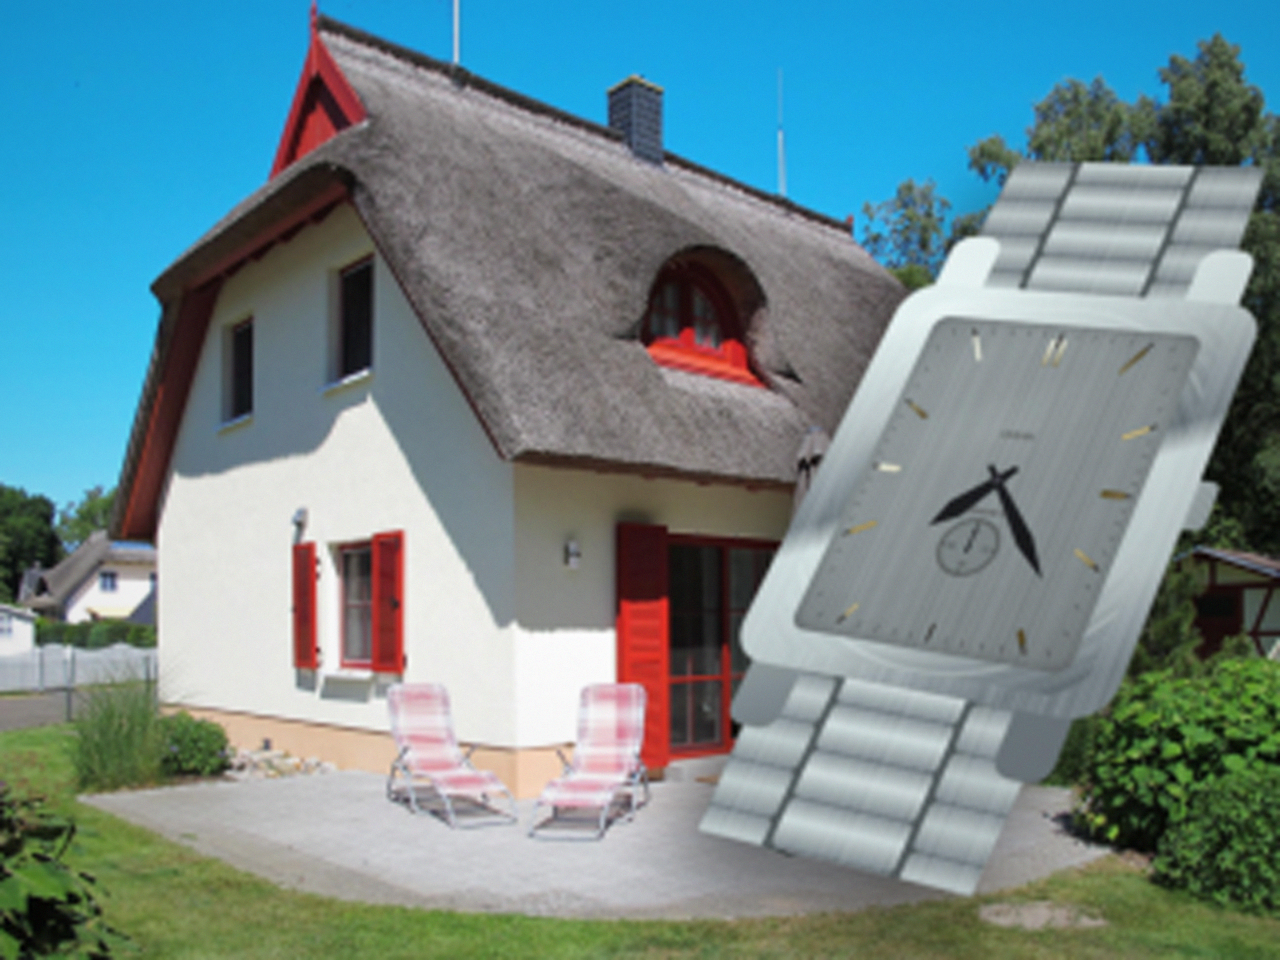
**7:23**
